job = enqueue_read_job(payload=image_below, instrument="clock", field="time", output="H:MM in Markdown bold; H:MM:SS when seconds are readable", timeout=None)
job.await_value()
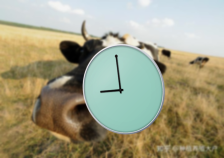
**9:00**
